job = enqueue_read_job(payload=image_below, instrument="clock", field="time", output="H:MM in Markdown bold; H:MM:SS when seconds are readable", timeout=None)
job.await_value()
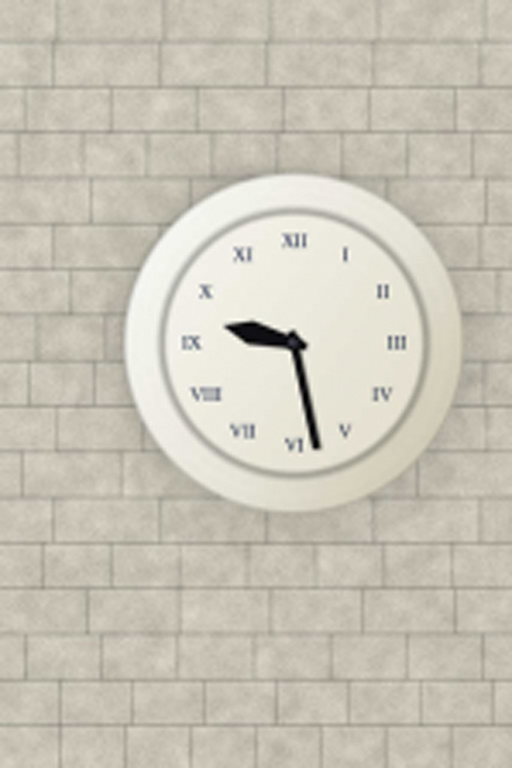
**9:28**
